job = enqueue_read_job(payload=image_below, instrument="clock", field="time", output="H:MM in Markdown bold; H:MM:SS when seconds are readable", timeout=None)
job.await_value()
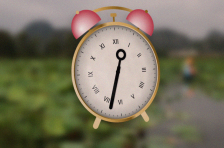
**12:33**
